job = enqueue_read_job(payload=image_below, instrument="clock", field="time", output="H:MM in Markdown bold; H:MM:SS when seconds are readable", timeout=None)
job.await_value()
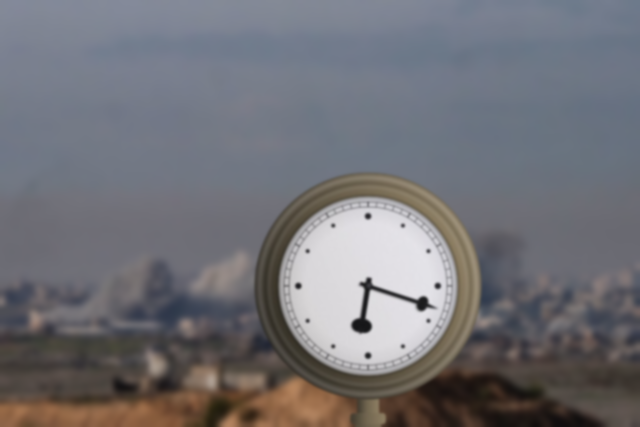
**6:18**
